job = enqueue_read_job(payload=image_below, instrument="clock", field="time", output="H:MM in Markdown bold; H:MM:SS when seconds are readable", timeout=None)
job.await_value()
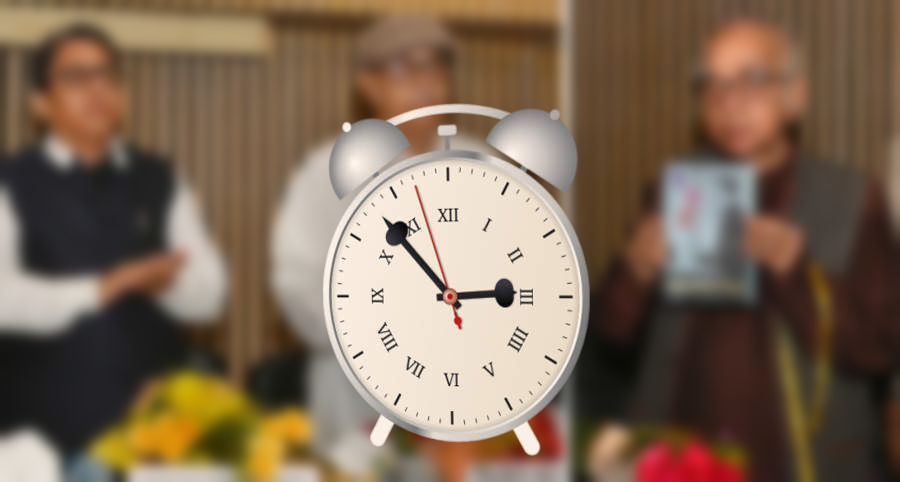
**2:52:57**
